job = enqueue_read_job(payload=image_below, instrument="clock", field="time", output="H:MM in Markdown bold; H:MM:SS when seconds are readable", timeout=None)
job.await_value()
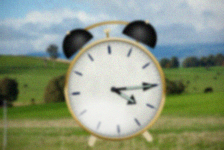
**4:15**
